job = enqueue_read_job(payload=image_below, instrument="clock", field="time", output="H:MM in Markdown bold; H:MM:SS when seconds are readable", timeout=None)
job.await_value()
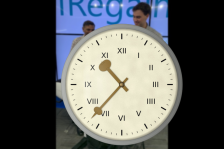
**10:37**
